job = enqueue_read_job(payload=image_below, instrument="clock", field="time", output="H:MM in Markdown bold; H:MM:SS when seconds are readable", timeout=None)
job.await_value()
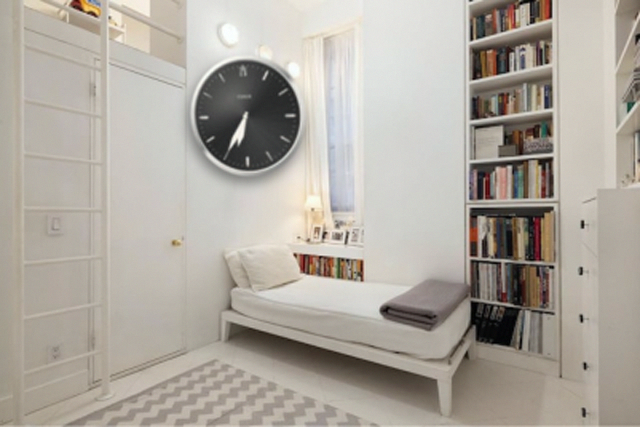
**6:35**
